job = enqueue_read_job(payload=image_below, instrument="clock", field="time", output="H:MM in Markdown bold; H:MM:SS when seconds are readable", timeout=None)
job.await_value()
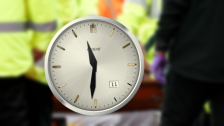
**11:31**
